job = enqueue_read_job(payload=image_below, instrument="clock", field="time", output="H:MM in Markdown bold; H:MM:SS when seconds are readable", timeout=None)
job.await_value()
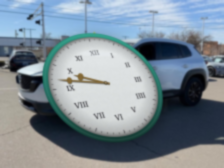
**9:47**
